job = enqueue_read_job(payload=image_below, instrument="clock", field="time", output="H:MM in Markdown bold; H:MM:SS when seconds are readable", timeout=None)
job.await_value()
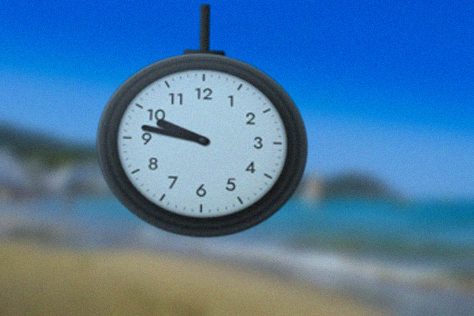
**9:47**
